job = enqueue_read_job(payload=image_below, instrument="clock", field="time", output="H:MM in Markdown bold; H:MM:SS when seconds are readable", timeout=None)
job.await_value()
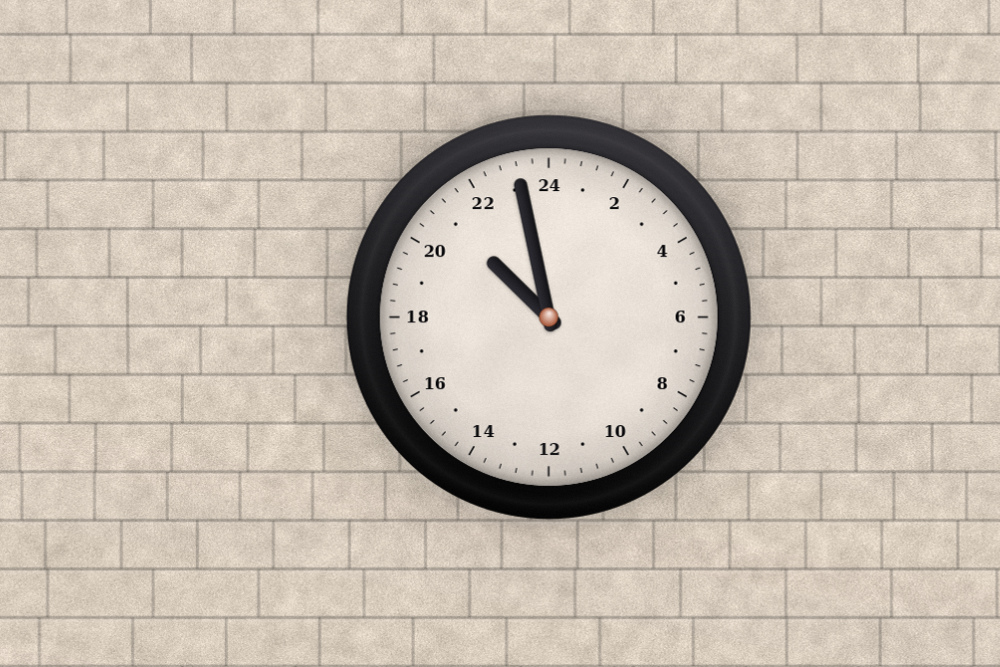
**20:58**
